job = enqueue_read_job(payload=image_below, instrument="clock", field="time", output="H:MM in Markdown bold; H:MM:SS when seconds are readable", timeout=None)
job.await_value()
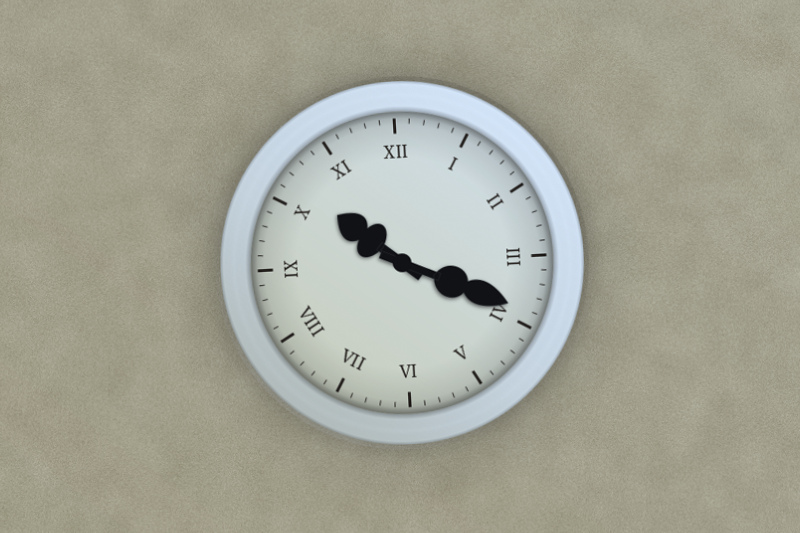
**10:19**
